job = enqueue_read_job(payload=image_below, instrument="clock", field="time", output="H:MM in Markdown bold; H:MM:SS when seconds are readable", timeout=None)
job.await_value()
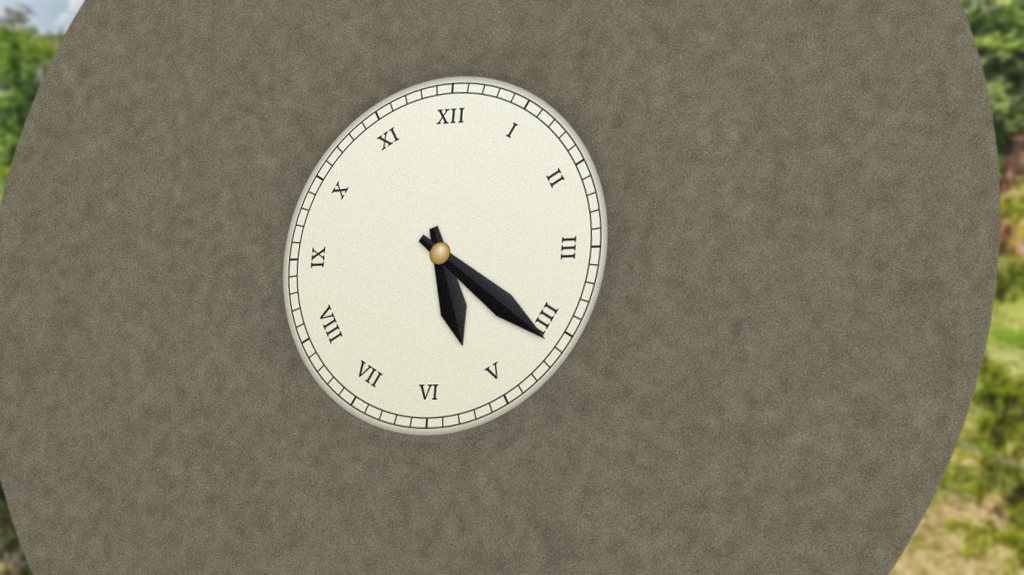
**5:21**
